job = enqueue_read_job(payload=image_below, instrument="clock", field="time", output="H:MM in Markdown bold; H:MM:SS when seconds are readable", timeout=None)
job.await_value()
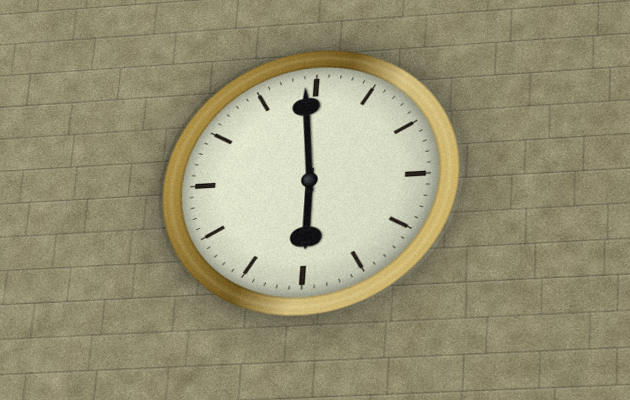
**5:59**
